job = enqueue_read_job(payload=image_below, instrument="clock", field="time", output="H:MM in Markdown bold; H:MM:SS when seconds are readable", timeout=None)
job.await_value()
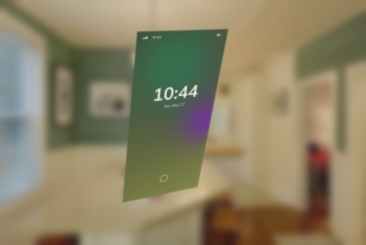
**10:44**
